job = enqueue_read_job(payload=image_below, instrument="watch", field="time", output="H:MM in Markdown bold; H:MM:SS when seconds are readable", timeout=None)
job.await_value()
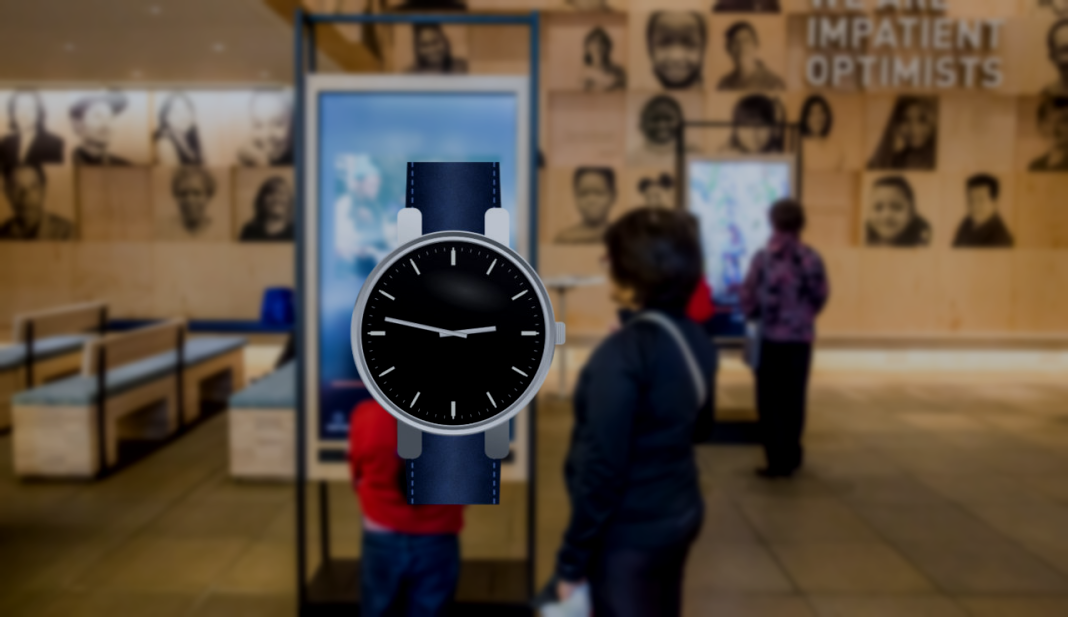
**2:47**
